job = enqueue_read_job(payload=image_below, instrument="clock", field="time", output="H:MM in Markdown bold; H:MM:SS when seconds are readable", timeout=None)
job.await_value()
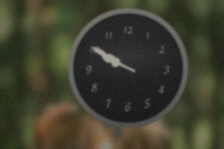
**9:50**
